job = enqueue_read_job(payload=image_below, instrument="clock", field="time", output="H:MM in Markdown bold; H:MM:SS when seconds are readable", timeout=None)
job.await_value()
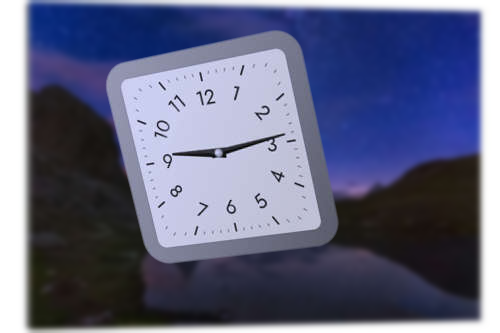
**9:14**
